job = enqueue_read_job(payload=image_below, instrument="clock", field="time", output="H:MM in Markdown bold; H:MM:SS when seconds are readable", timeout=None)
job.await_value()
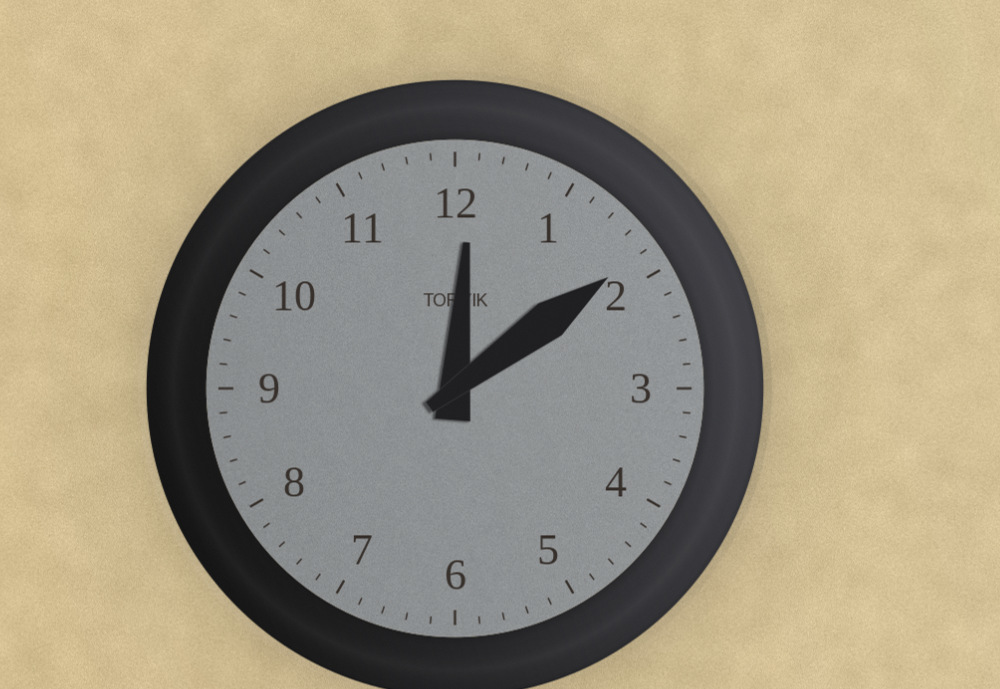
**12:09**
